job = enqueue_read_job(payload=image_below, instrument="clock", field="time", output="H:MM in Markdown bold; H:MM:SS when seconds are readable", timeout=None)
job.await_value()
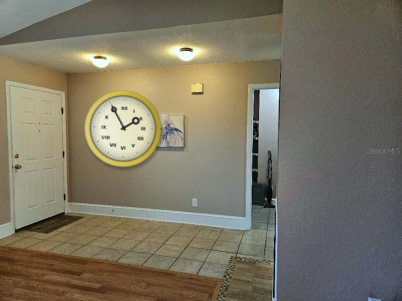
**1:55**
